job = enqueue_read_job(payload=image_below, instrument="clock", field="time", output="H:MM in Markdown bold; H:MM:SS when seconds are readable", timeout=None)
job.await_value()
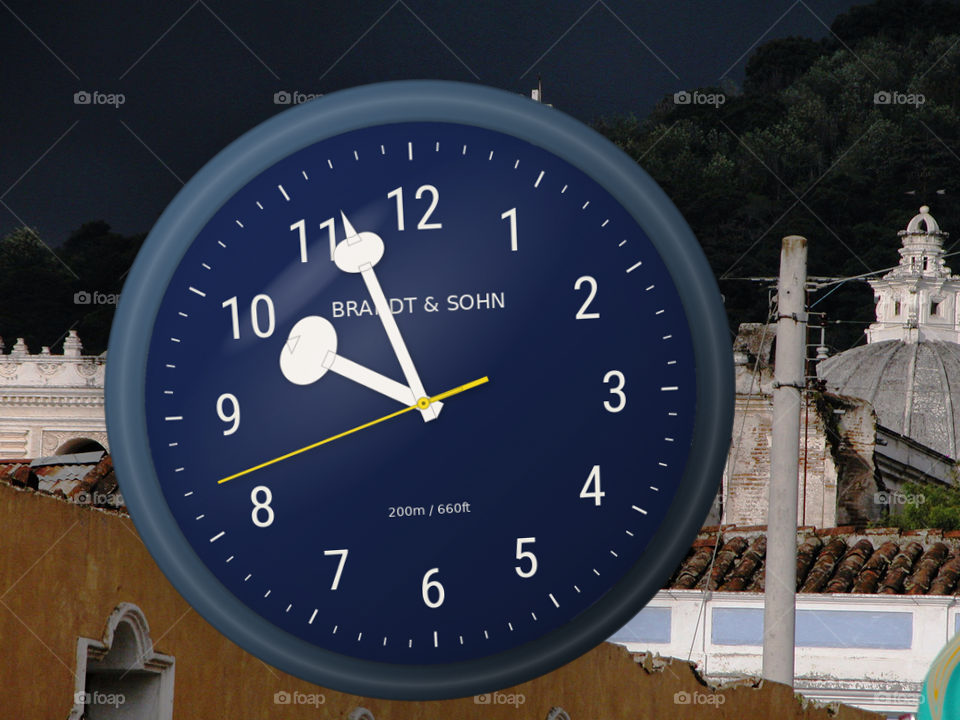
**9:56:42**
